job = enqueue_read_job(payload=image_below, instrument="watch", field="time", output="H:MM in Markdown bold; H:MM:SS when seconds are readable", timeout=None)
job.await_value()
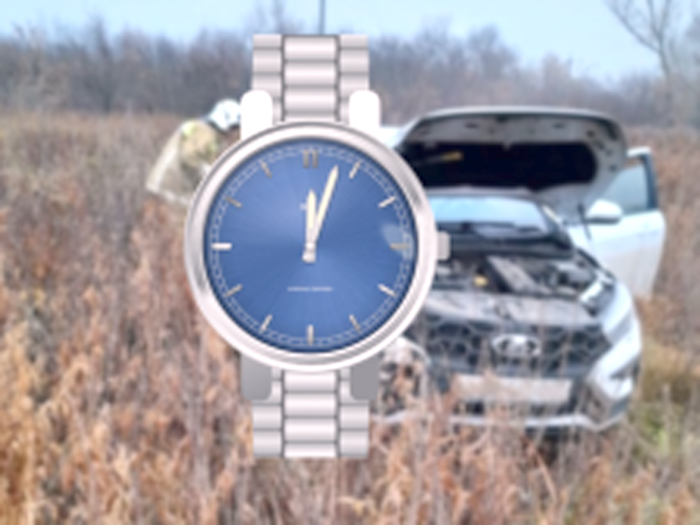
**12:03**
